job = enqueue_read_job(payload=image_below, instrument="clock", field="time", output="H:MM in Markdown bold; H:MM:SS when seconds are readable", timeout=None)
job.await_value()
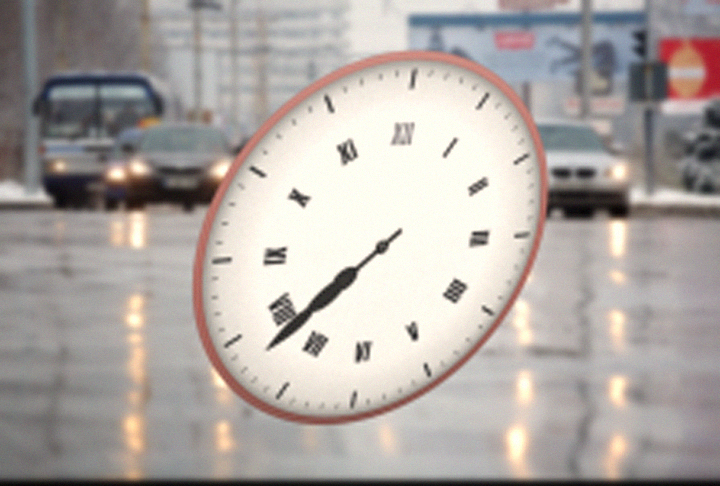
**7:38**
